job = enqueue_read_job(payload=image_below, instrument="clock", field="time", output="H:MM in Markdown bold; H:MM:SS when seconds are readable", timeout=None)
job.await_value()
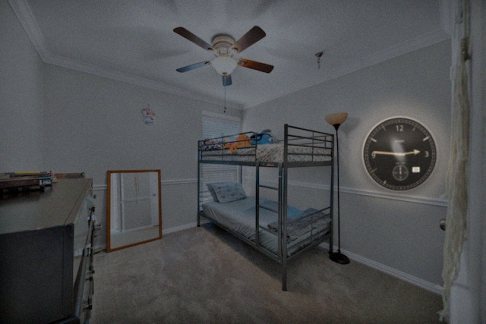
**2:46**
